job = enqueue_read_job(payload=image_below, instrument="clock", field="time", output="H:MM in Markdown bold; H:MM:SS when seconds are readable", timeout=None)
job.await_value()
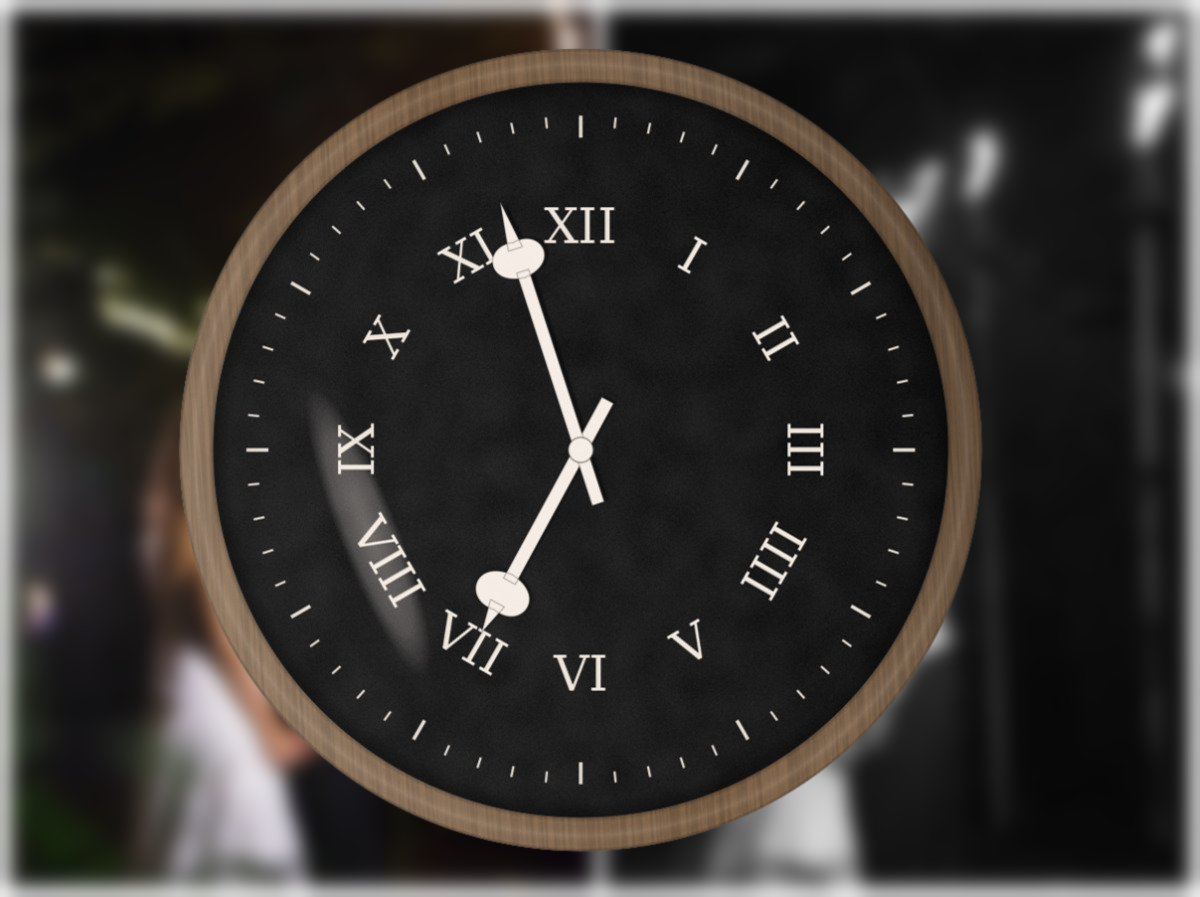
**6:57**
